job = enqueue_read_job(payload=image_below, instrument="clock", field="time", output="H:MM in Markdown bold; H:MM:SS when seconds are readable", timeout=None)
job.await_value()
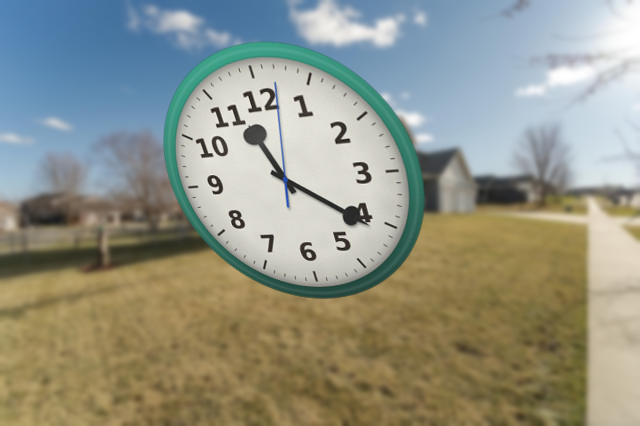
**11:21:02**
